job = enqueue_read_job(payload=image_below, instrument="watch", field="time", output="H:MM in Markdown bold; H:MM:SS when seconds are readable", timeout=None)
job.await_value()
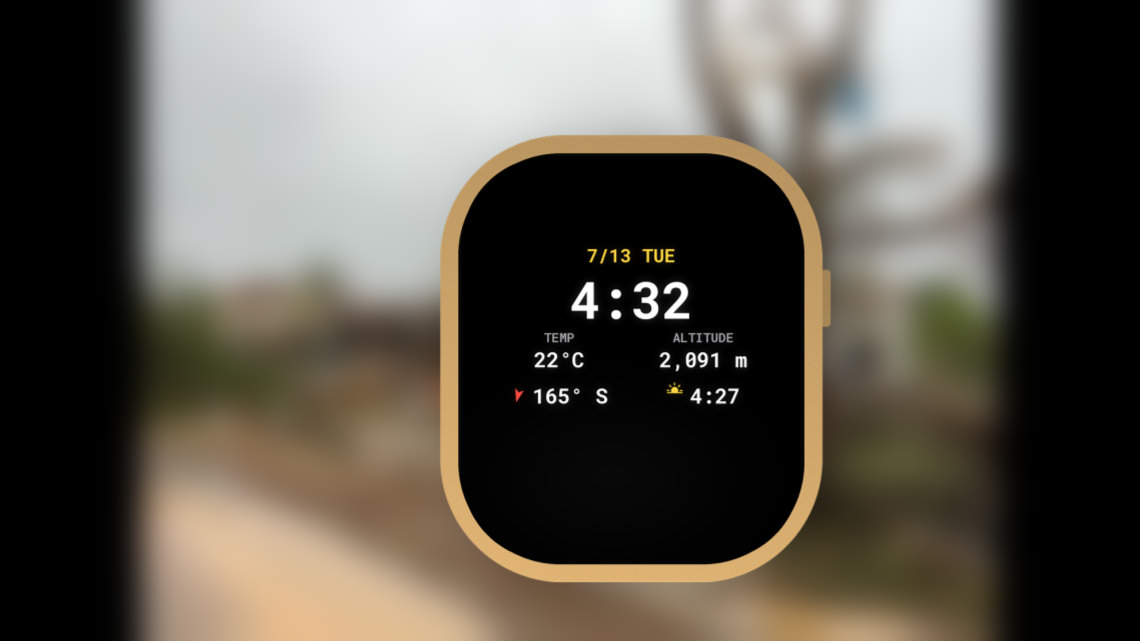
**4:32**
